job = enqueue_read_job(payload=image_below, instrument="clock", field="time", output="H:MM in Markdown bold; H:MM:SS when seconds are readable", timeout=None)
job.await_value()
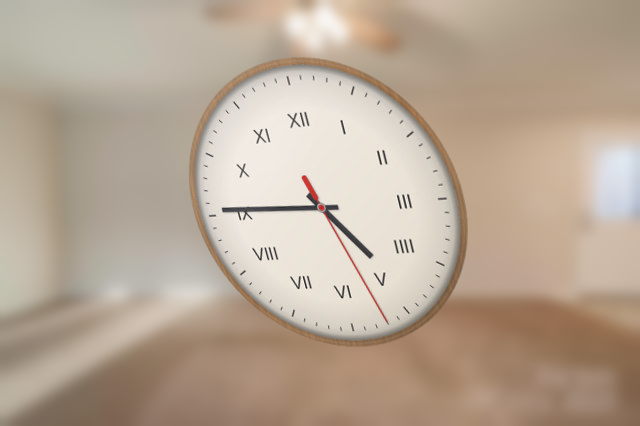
**4:45:27**
